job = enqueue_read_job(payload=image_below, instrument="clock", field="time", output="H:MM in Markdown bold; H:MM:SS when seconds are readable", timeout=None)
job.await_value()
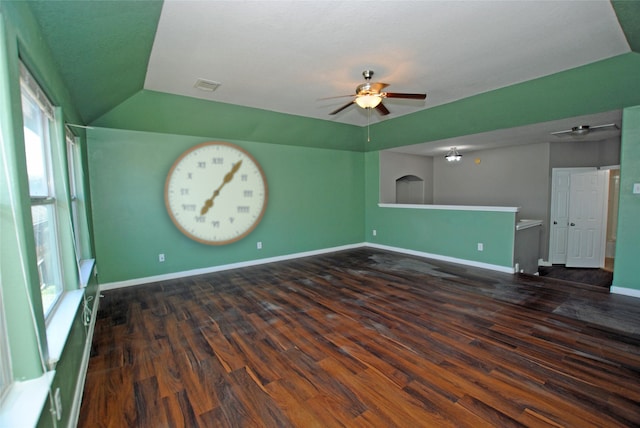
**7:06**
